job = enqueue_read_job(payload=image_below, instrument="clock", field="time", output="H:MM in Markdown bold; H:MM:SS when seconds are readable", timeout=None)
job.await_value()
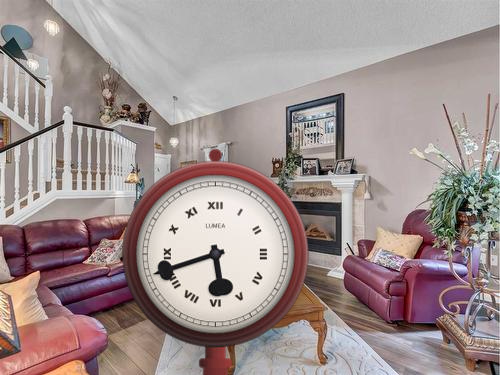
**5:42**
